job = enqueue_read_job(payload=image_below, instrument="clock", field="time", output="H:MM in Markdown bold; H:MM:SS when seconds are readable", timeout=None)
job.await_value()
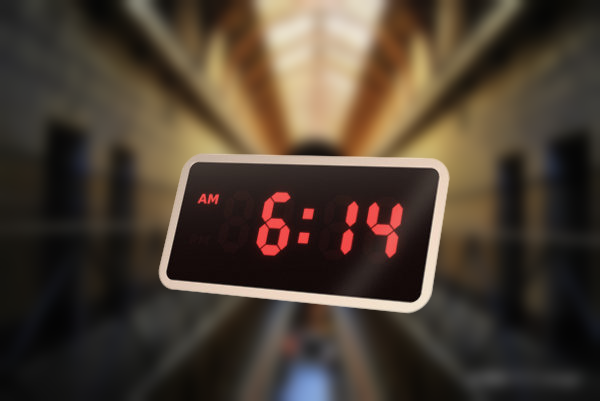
**6:14**
